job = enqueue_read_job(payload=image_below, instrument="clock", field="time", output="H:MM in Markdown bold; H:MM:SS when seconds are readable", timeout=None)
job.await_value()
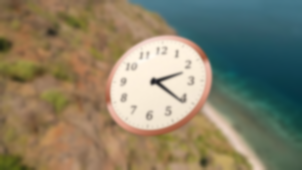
**2:21**
